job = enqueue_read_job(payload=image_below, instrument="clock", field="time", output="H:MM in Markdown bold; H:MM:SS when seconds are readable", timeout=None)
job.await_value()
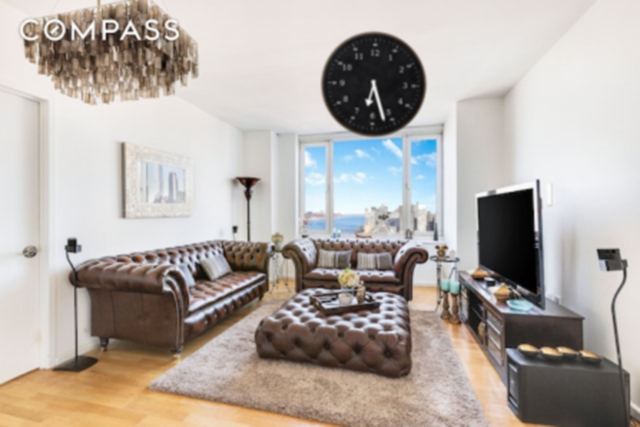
**6:27**
